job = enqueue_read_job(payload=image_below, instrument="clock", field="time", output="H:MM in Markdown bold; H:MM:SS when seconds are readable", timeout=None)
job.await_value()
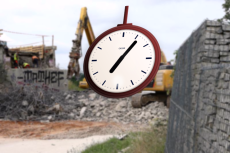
**7:06**
